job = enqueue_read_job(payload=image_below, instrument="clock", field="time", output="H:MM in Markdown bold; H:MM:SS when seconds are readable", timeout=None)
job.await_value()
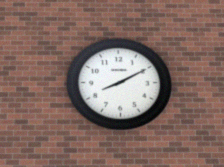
**8:10**
